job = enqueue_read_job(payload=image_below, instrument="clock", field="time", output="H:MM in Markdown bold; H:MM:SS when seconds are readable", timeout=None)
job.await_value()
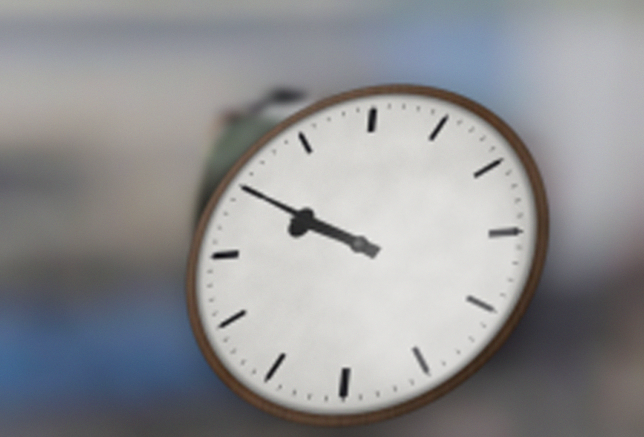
**9:50**
